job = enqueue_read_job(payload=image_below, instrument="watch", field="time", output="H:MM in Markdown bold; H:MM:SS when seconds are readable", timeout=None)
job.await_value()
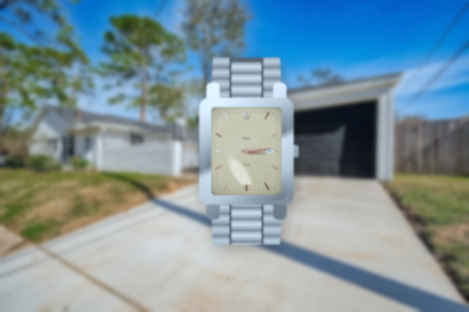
**3:14**
